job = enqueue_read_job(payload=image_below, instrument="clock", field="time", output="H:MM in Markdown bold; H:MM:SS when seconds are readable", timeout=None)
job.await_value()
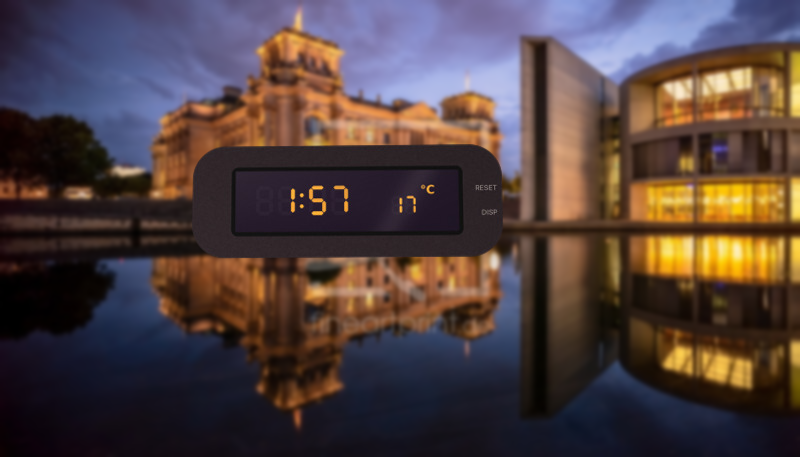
**1:57**
